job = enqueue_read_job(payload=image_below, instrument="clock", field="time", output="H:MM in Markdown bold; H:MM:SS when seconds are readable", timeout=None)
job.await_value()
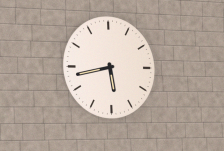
**5:43**
